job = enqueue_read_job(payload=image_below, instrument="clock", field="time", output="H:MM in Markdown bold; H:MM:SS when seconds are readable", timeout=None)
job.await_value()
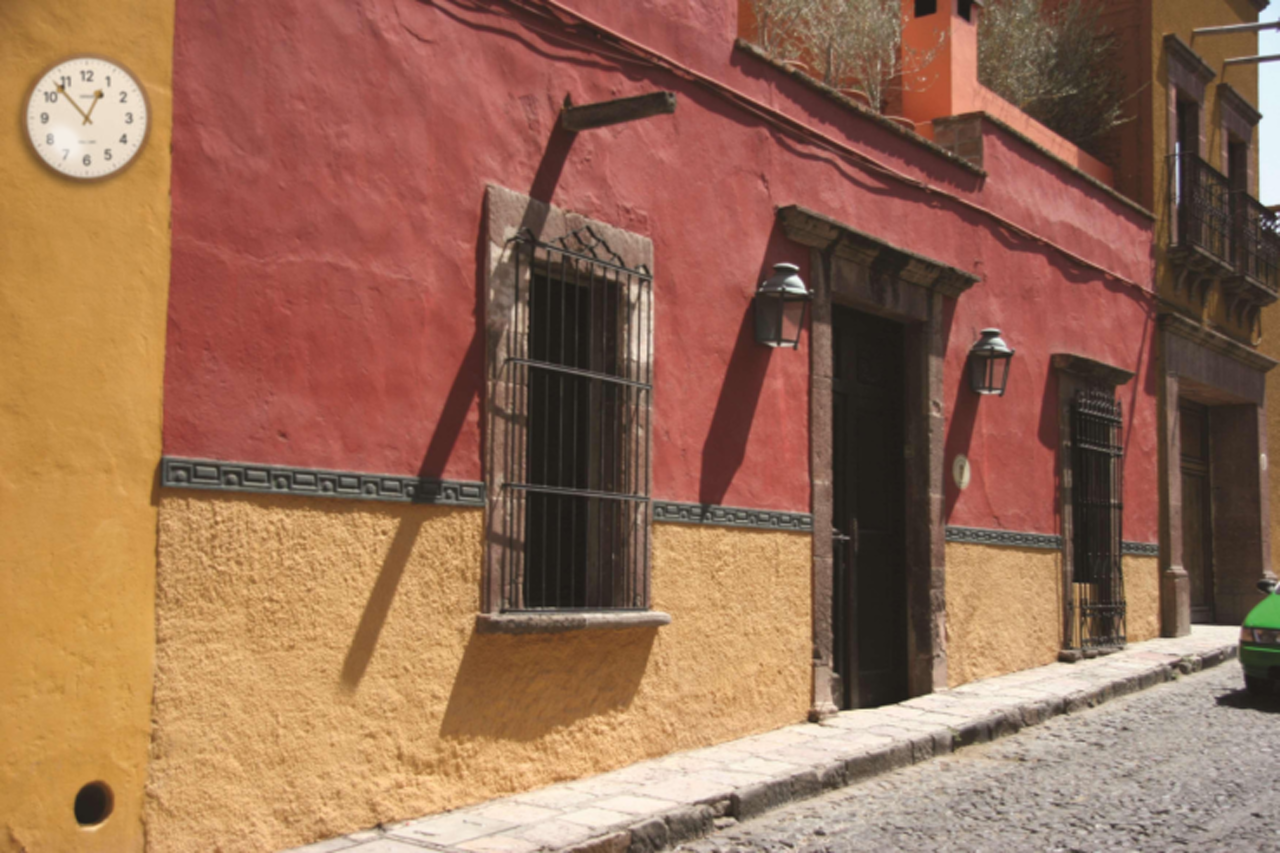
**12:53**
